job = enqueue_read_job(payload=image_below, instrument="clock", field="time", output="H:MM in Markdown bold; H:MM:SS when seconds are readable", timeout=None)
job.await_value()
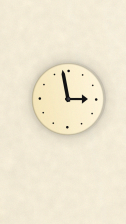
**2:58**
